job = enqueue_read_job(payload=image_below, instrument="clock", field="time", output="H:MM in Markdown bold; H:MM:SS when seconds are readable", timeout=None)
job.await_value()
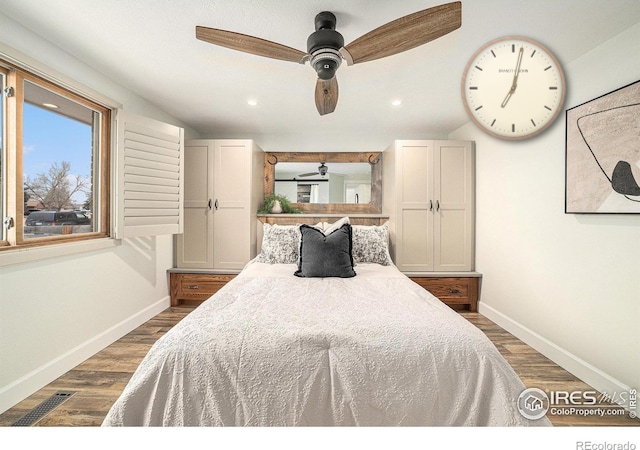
**7:02**
